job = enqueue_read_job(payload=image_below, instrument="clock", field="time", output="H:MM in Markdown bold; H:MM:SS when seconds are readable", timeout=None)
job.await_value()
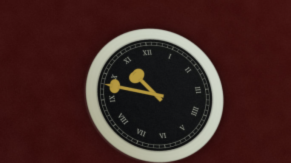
**10:48**
